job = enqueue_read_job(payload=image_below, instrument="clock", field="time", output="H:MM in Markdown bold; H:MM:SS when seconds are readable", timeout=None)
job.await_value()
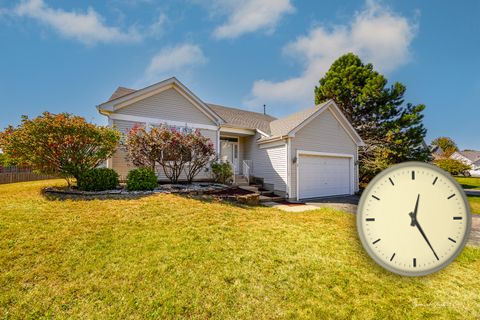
**12:25**
